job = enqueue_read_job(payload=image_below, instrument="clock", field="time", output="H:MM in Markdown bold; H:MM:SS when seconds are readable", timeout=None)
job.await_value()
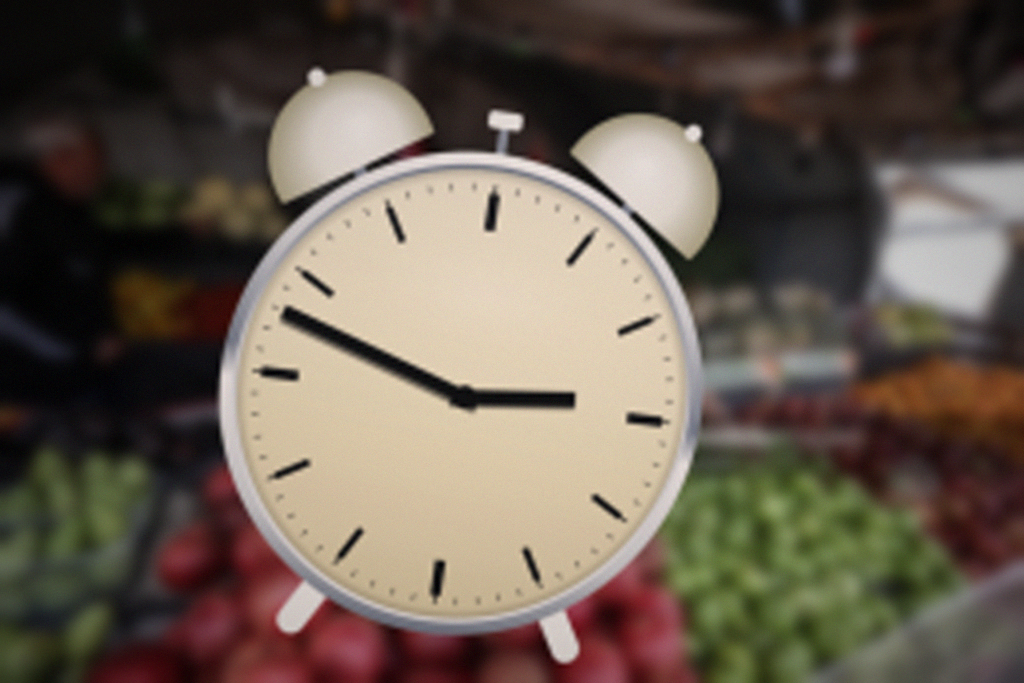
**2:48**
